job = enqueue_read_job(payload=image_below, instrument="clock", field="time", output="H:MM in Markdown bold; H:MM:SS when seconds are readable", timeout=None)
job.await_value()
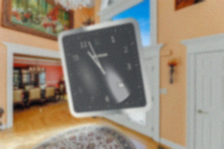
**10:57**
